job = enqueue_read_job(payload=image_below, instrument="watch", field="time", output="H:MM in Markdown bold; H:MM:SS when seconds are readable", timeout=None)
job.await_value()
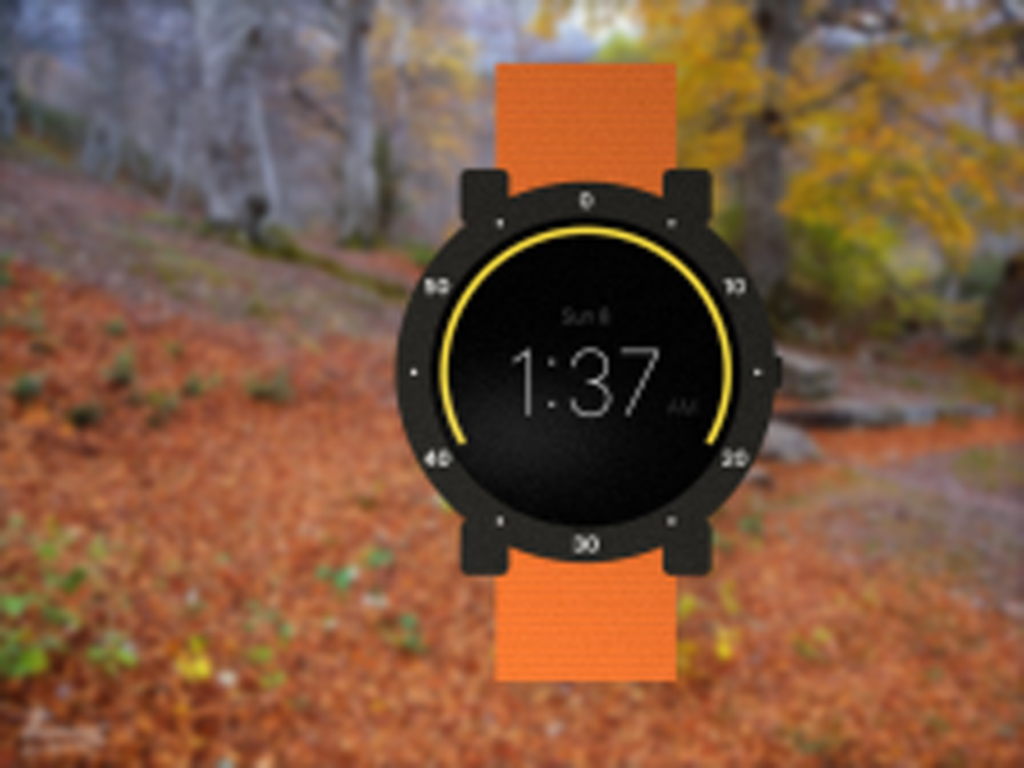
**1:37**
